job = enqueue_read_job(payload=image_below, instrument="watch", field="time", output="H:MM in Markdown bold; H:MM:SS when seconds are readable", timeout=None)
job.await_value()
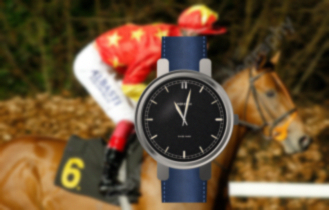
**11:02**
